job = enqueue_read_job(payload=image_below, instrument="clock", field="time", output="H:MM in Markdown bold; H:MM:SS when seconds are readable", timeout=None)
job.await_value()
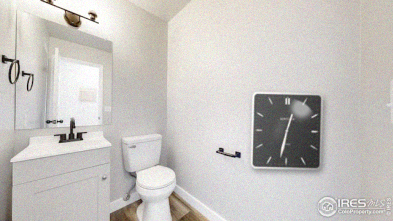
**12:32**
